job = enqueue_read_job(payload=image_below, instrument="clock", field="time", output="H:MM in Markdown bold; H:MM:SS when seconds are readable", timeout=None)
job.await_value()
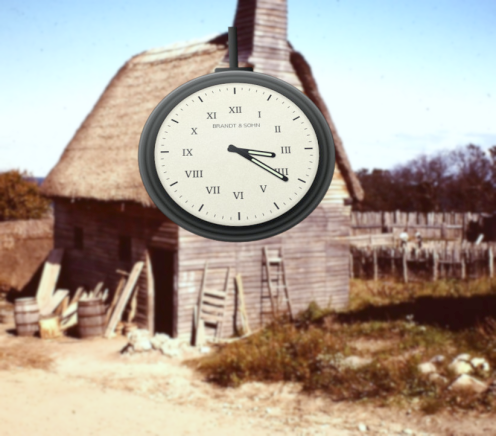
**3:21**
